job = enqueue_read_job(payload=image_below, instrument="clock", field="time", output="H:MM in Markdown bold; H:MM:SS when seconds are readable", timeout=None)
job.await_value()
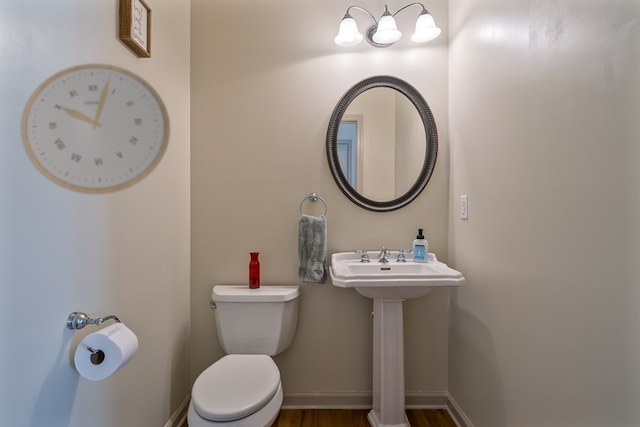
**10:03**
